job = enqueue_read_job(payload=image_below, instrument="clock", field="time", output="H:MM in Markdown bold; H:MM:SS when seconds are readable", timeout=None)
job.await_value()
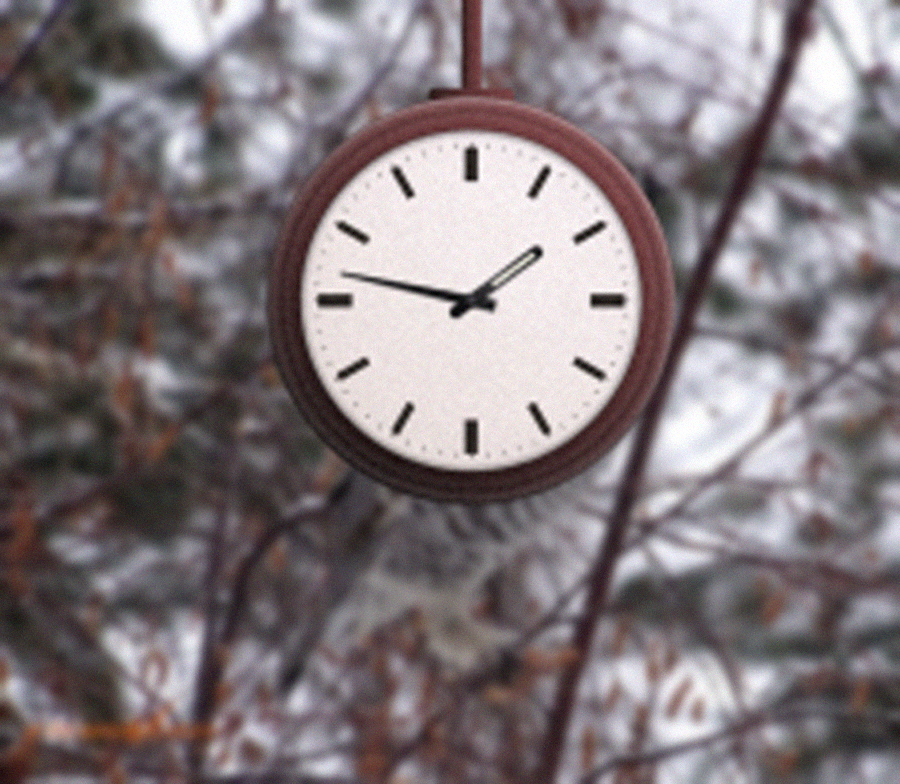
**1:47**
